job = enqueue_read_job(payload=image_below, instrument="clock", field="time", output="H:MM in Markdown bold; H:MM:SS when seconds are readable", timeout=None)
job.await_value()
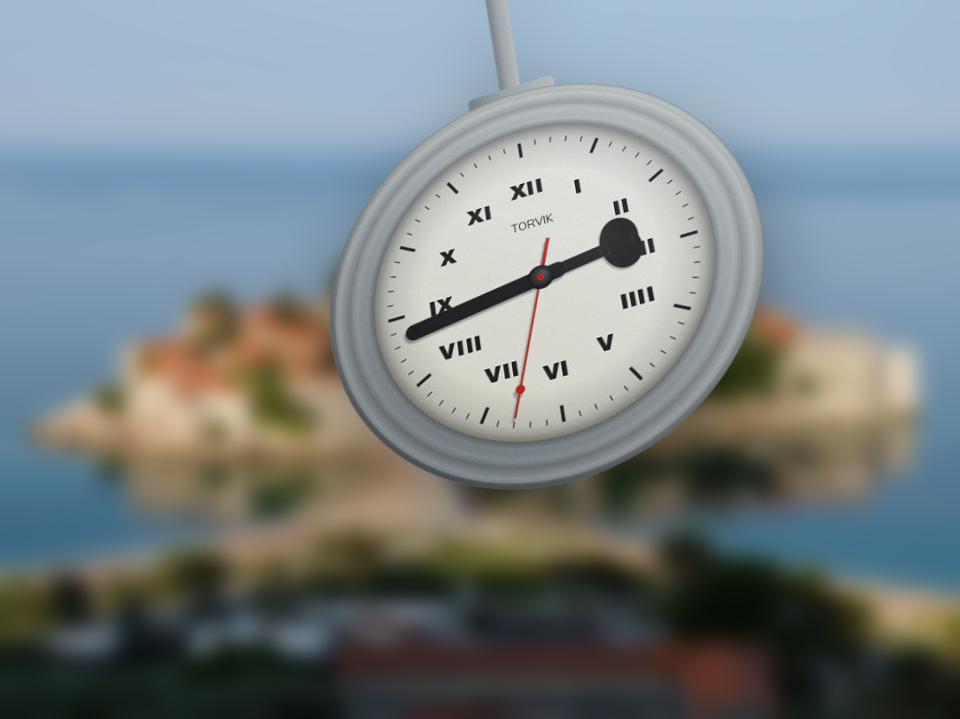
**2:43:33**
